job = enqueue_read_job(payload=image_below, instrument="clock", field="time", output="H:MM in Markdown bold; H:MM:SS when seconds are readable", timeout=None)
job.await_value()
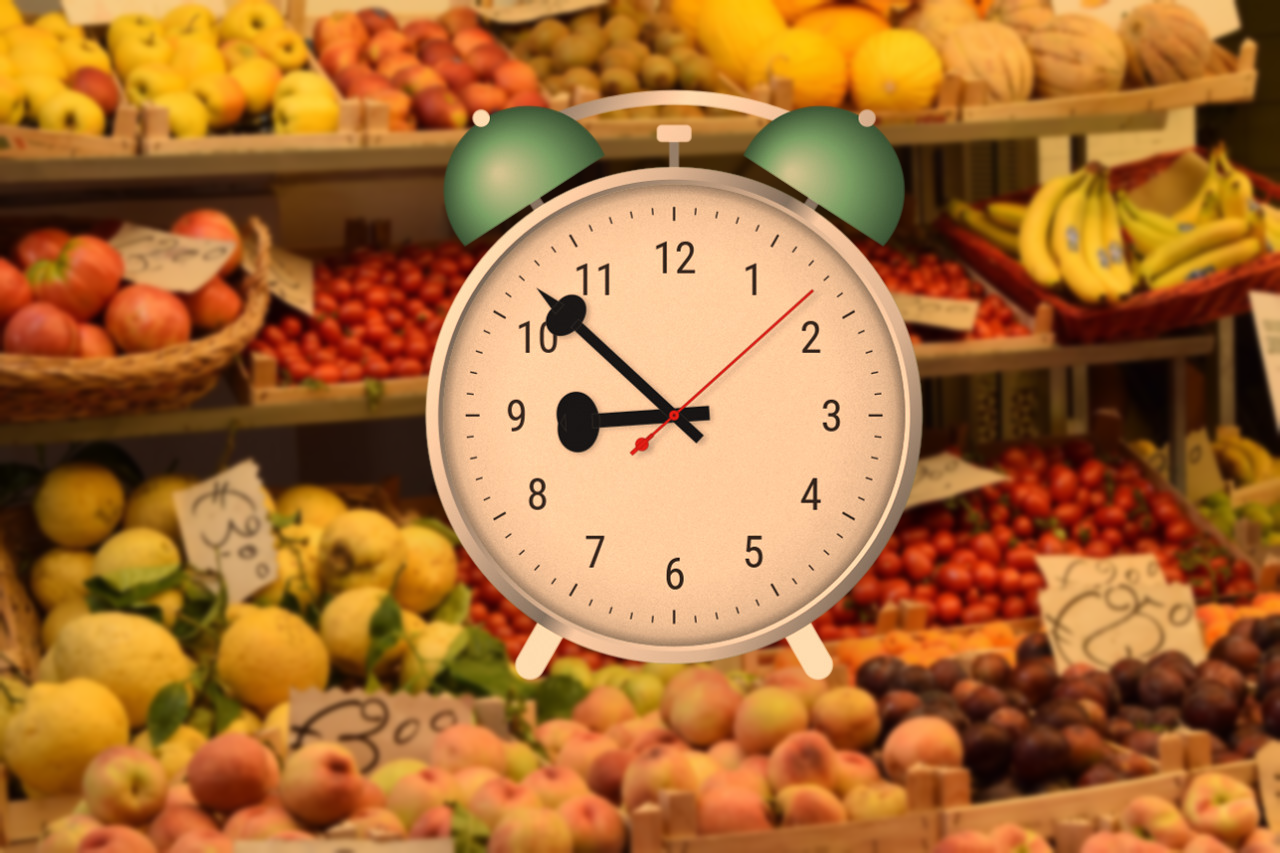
**8:52:08**
